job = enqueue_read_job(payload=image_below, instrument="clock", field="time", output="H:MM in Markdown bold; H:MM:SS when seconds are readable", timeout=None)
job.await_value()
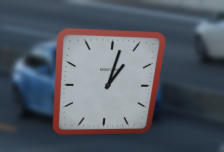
**1:02**
